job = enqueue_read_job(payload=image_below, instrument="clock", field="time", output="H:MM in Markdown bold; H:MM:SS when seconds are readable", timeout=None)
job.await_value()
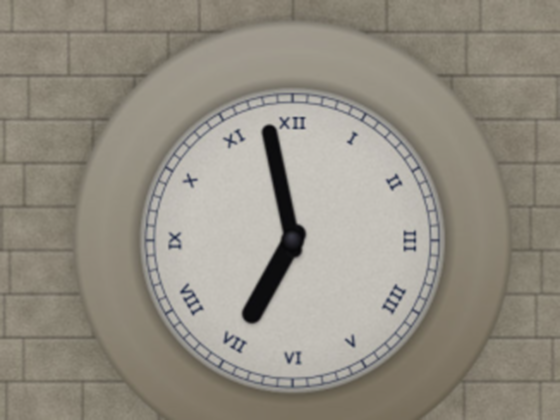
**6:58**
